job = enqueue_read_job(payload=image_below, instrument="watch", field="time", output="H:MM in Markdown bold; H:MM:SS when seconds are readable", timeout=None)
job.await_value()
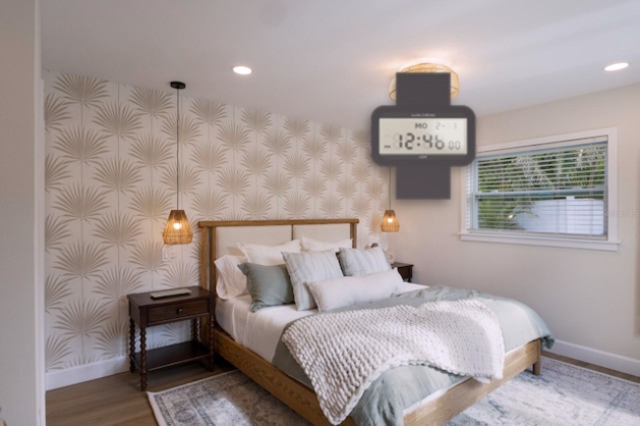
**12:46**
